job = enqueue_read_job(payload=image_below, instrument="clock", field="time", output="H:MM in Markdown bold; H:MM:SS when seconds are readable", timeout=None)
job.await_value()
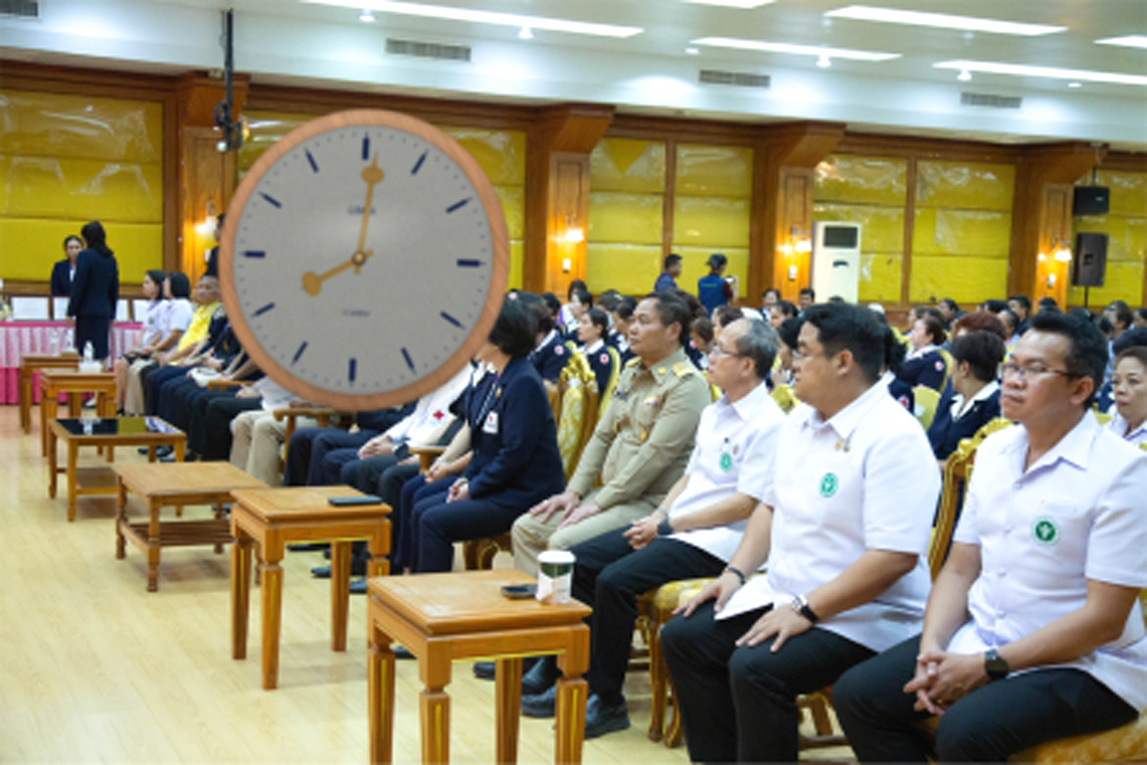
**8:01**
